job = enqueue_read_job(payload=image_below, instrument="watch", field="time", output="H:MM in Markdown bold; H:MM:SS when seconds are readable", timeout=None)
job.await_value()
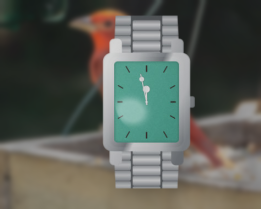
**11:58**
